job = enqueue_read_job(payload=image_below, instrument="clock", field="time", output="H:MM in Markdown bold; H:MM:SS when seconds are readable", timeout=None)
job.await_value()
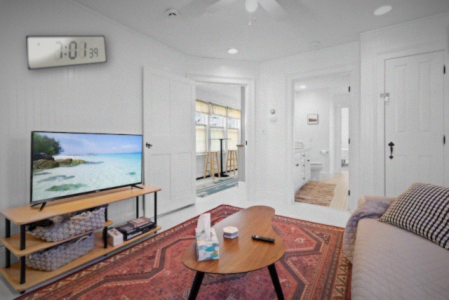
**7:01:39**
